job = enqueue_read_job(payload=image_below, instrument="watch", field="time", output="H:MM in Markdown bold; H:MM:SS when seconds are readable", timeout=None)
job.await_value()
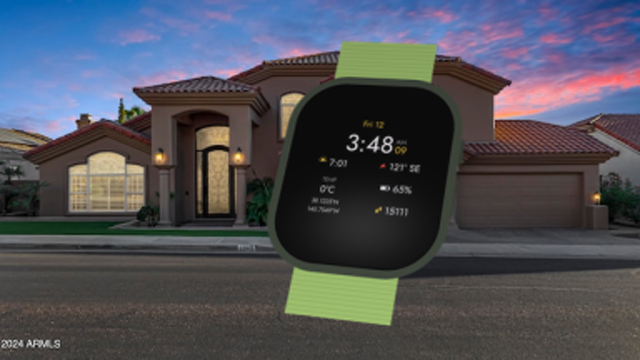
**3:48**
